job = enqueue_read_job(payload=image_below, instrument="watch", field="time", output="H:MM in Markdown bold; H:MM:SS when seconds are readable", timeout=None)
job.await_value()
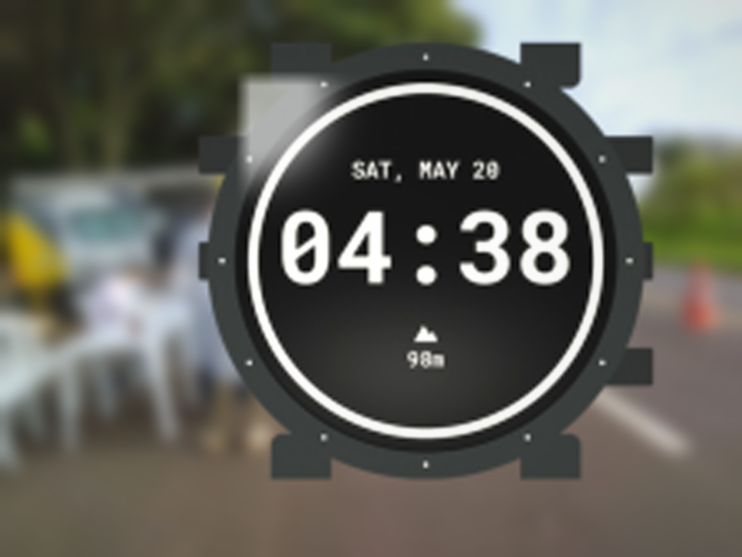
**4:38**
